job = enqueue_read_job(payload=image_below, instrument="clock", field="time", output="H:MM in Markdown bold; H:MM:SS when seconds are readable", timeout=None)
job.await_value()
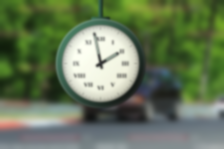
**1:58**
